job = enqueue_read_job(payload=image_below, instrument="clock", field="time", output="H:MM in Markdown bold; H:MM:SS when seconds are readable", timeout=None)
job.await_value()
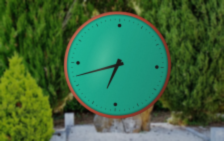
**6:42**
